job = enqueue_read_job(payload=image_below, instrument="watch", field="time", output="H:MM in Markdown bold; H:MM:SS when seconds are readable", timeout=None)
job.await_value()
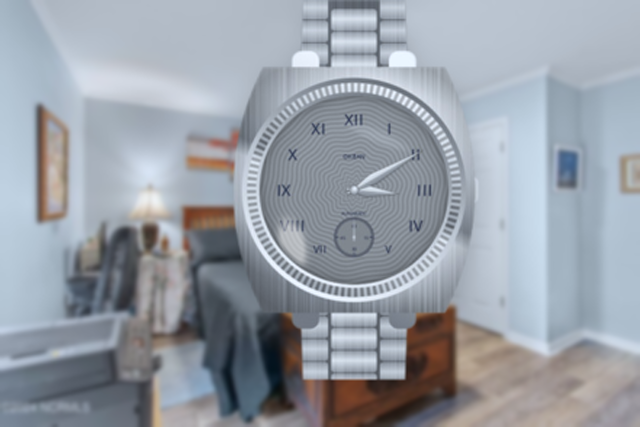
**3:10**
